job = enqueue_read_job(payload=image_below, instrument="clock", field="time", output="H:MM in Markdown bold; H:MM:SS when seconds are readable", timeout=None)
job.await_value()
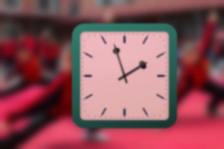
**1:57**
